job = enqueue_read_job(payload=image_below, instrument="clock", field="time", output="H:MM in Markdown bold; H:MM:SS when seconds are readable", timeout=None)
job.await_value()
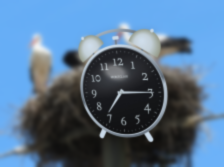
**7:15**
